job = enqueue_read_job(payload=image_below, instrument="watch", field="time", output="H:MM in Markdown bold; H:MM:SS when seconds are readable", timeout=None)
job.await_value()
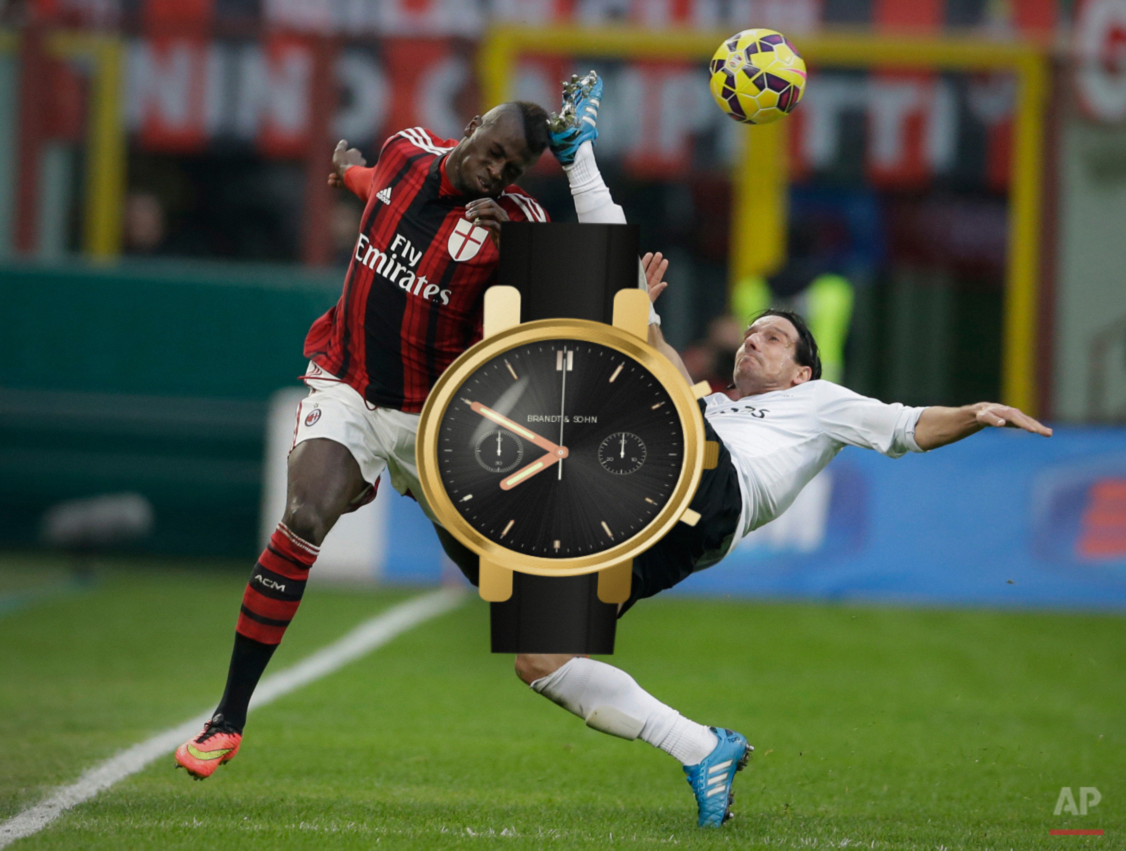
**7:50**
